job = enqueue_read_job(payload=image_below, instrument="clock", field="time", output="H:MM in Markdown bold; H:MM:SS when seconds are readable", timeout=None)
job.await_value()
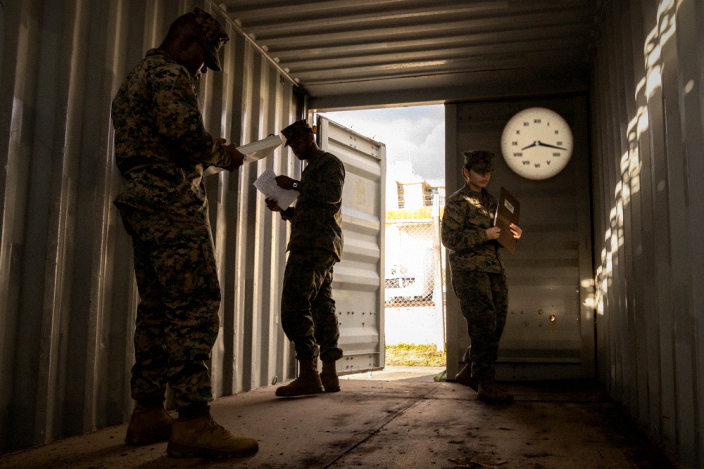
**8:17**
